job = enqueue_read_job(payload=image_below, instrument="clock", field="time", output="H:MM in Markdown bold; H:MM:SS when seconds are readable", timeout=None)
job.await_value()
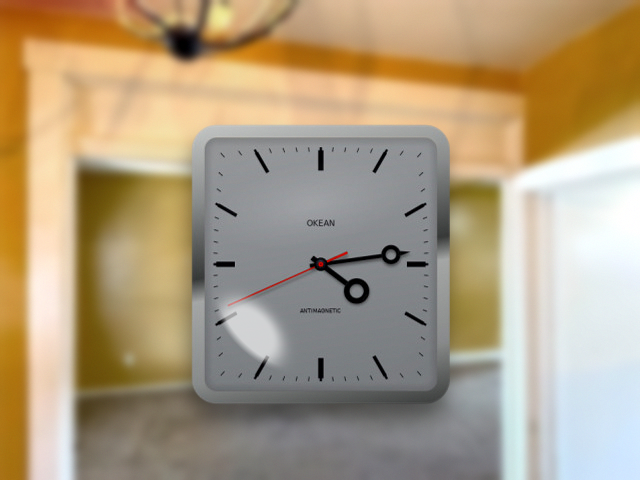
**4:13:41**
